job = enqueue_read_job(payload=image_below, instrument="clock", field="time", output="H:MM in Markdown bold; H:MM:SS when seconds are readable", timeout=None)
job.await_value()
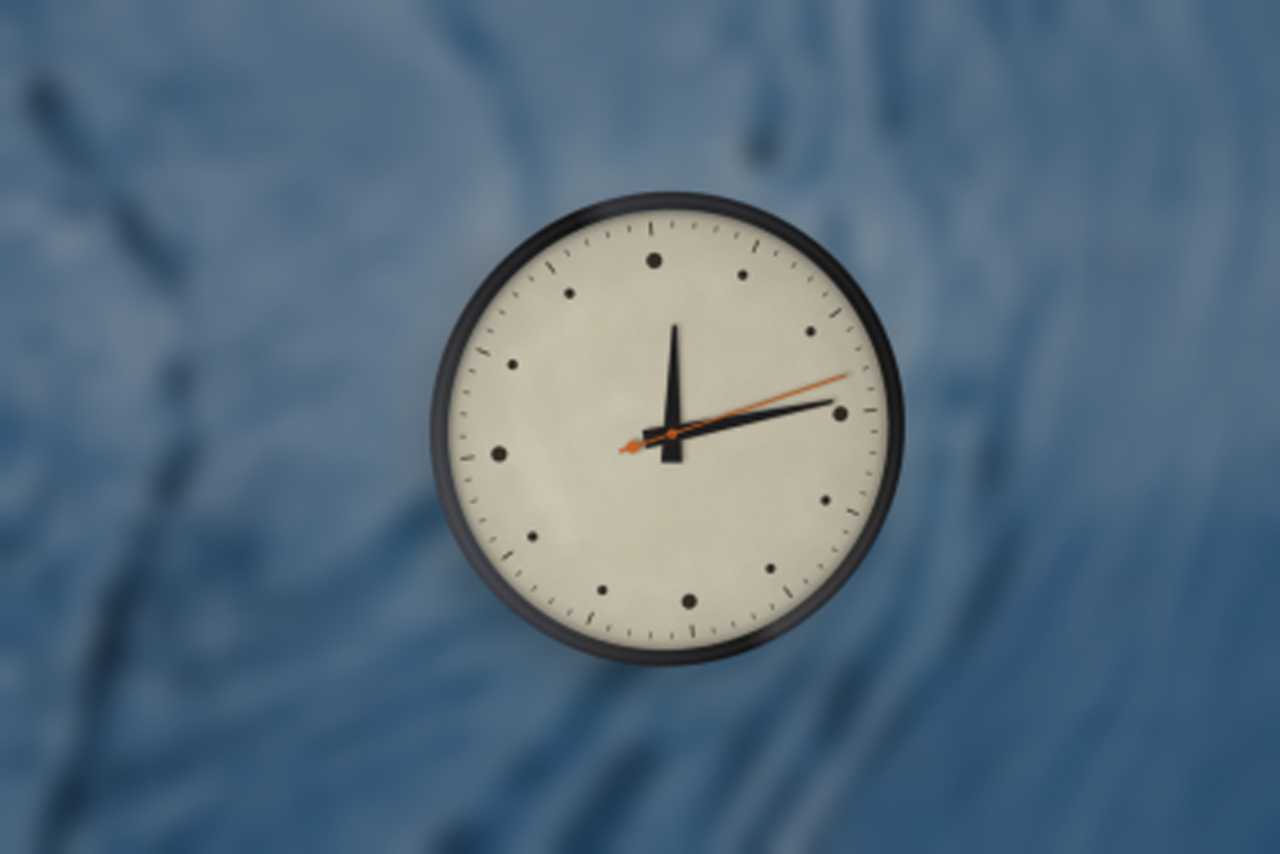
**12:14:13**
